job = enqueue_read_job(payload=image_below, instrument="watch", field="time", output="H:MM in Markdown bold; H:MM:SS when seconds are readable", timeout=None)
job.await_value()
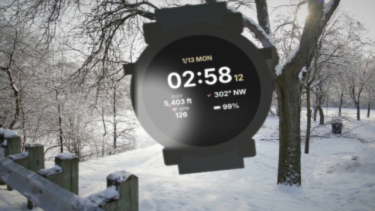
**2:58:12**
